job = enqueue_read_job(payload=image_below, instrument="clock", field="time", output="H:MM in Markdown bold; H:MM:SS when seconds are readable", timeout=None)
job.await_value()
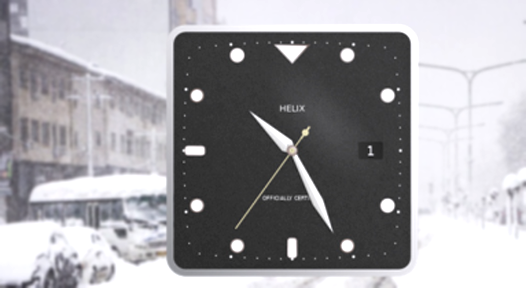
**10:25:36**
